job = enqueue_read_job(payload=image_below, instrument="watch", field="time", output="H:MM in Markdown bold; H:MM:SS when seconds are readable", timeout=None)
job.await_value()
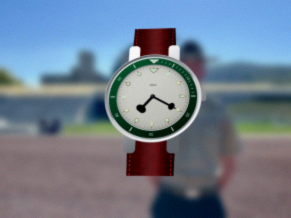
**7:20**
